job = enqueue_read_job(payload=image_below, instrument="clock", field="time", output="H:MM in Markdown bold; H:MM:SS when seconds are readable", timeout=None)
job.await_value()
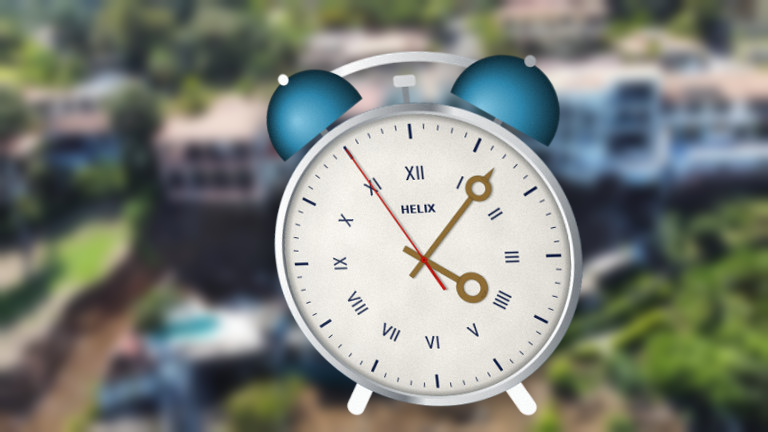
**4:06:55**
